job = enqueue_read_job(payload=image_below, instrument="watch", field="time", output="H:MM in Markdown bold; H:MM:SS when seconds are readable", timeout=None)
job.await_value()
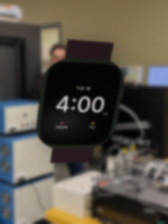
**4:00**
